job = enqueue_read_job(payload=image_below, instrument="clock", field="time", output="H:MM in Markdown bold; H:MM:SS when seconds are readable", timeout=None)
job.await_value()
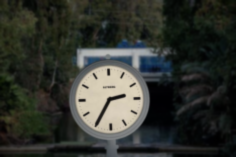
**2:35**
